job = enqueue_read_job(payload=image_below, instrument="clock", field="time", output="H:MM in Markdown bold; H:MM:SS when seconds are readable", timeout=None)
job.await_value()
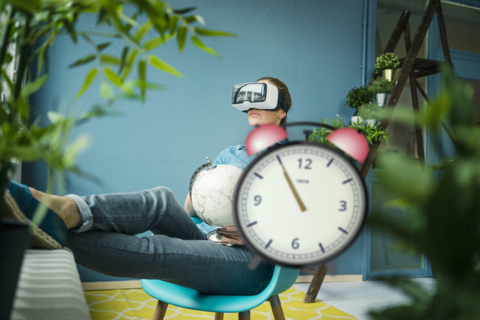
**10:55**
